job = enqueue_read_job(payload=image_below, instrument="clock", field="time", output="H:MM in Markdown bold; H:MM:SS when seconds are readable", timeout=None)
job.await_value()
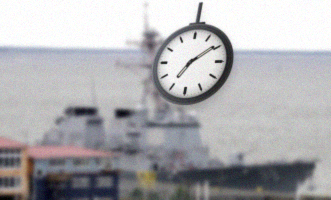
**7:09**
